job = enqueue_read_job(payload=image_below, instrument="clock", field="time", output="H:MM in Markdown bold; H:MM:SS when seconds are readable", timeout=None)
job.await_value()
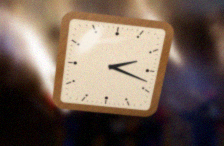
**2:18**
